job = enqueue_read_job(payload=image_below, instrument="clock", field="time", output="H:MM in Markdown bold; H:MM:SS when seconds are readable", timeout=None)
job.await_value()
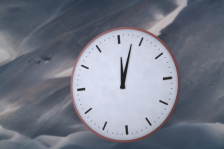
**12:03**
